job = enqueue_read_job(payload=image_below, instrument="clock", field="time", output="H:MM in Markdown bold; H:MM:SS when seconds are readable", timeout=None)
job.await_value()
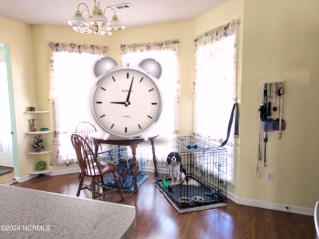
**9:02**
